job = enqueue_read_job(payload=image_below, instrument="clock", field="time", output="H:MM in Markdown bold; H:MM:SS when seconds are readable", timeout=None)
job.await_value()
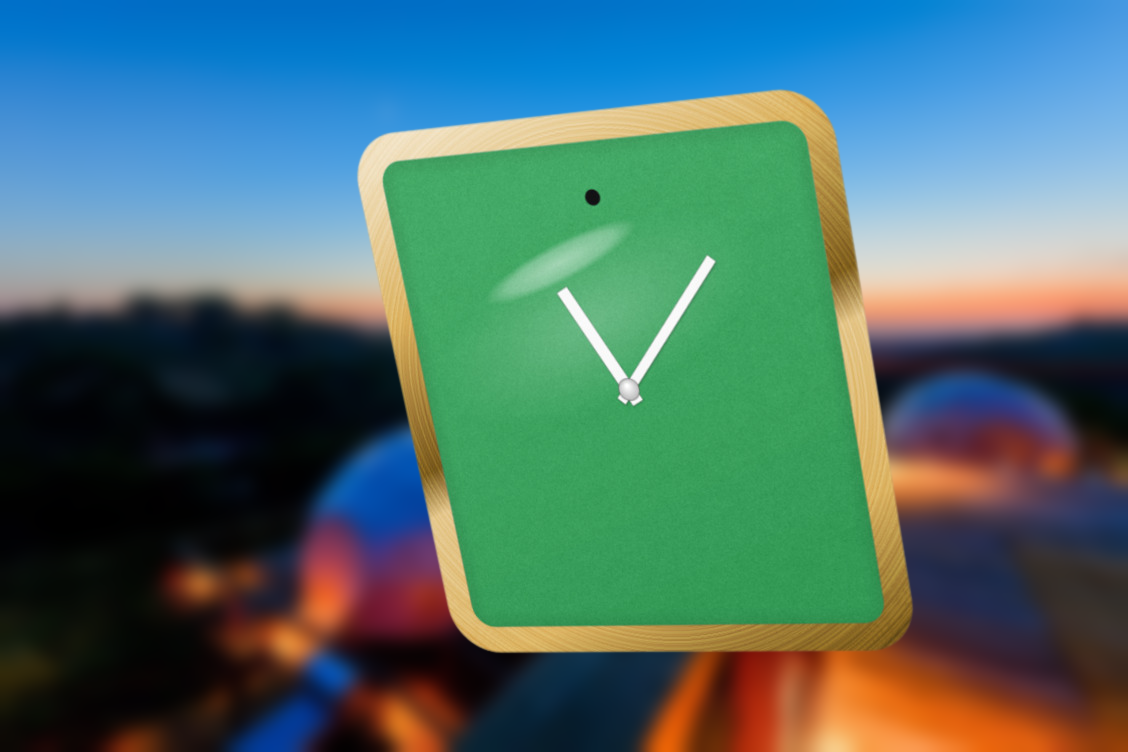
**11:07**
